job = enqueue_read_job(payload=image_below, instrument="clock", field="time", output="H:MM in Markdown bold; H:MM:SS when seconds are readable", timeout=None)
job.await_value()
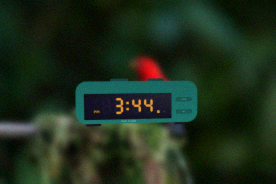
**3:44**
